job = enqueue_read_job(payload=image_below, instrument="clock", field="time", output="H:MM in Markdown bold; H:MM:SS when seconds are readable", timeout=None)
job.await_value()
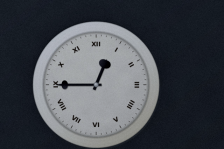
**12:45**
